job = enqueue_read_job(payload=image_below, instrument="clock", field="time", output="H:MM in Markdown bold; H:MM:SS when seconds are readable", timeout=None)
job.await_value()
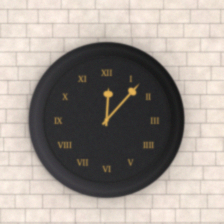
**12:07**
